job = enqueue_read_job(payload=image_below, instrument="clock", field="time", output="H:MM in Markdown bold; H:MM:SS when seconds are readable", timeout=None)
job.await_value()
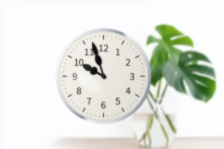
**9:57**
